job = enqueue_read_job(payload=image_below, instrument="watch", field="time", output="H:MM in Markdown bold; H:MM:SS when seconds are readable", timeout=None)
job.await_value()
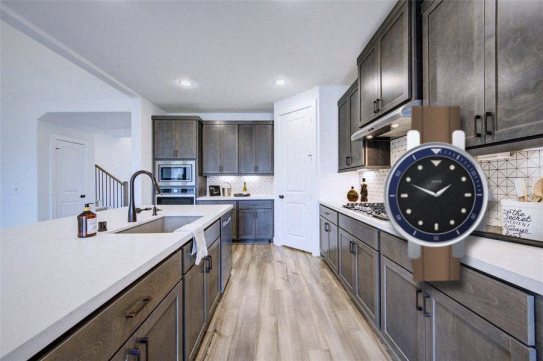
**1:49**
